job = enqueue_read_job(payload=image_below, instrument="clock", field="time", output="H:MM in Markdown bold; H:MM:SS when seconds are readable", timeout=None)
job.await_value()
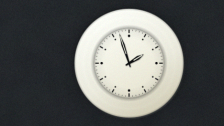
**1:57**
